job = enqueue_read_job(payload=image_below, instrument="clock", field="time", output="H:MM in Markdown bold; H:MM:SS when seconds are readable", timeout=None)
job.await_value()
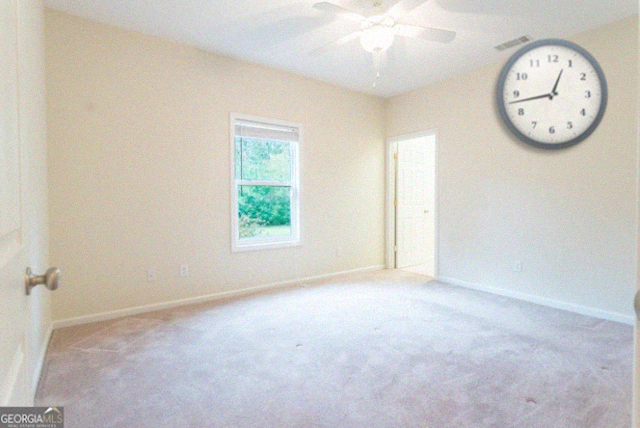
**12:43**
